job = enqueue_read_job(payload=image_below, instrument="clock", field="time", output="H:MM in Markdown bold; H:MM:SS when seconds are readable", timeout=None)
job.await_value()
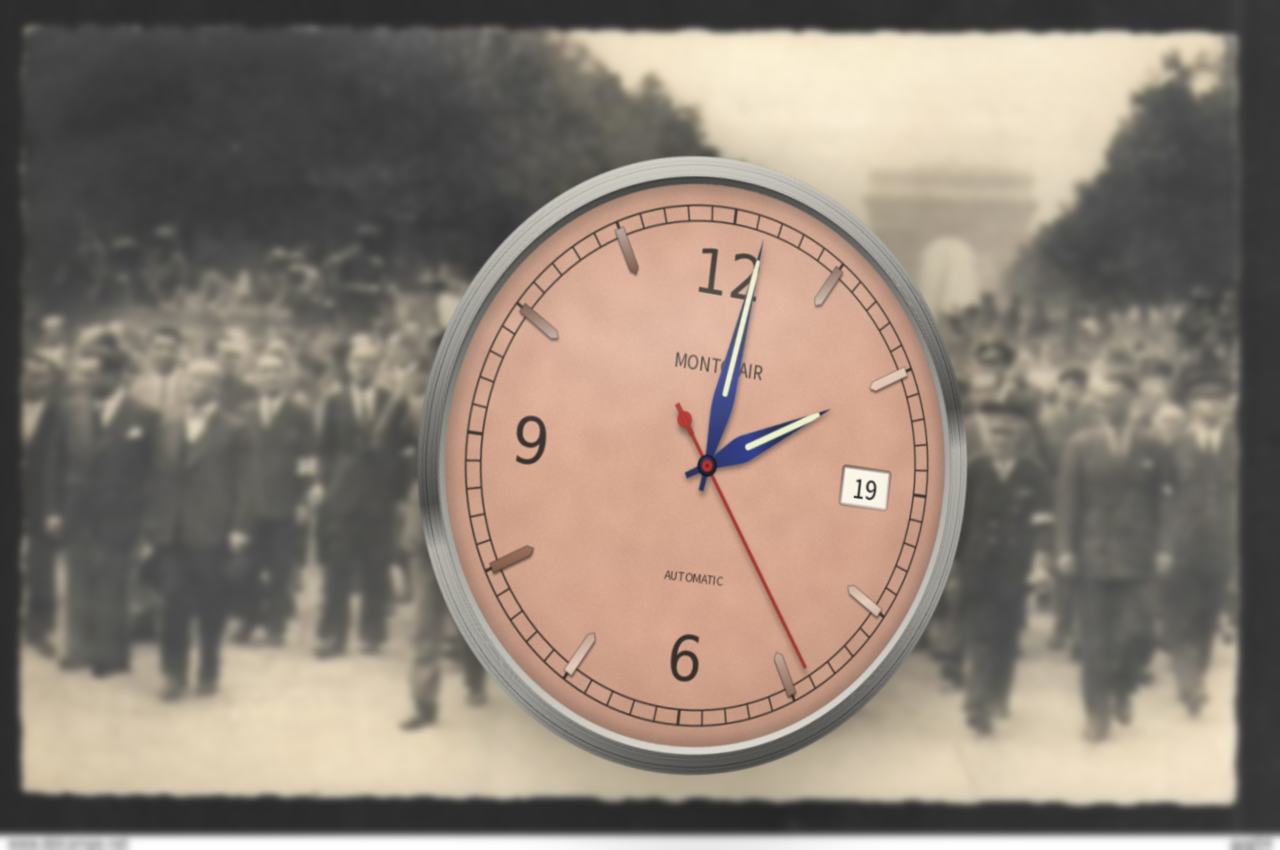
**2:01:24**
